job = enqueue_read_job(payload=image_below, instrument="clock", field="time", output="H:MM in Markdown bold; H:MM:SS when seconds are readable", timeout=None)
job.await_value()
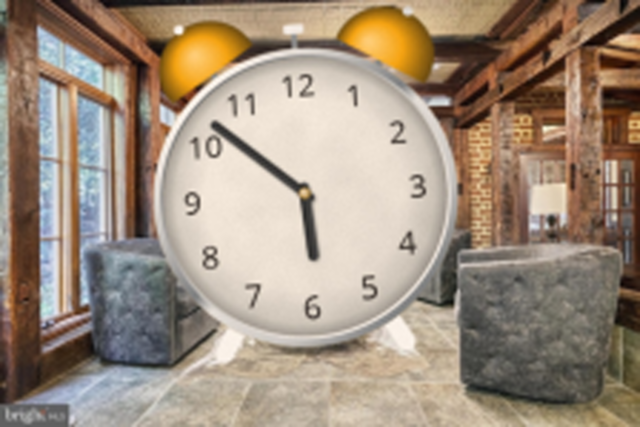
**5:52**
